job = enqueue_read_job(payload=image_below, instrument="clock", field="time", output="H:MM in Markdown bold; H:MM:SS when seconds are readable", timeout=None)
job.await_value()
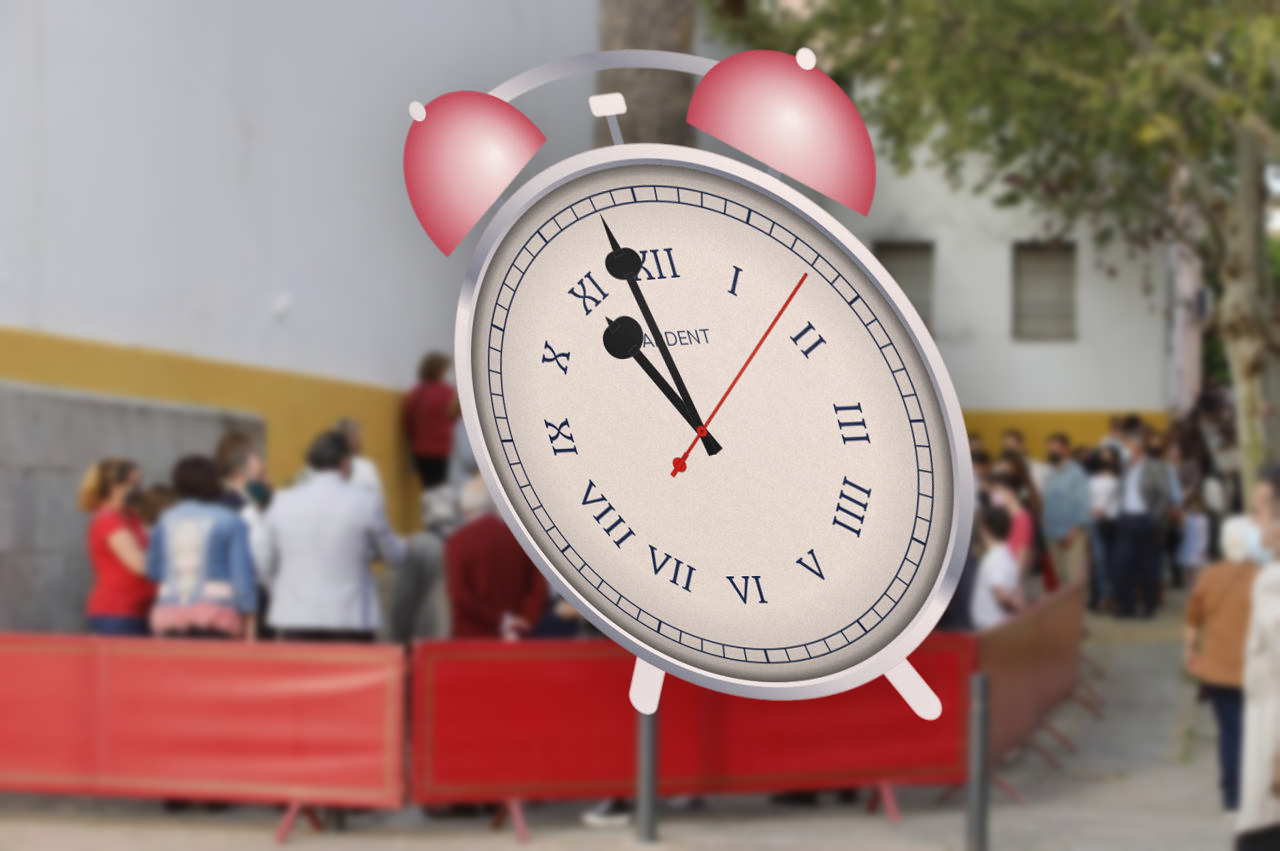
**10:58:08**
